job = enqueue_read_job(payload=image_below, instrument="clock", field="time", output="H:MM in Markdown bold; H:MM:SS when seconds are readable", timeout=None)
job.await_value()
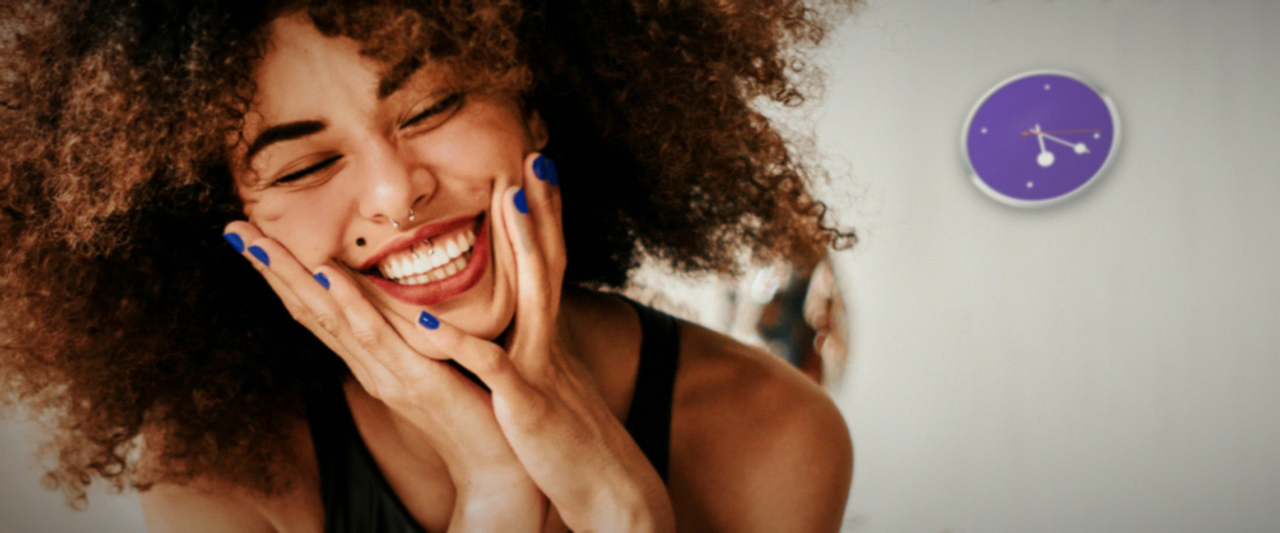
**5:18:14**
